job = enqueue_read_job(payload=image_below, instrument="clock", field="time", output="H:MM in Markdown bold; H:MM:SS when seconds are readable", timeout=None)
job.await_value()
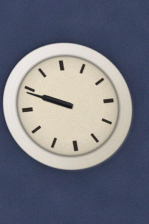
**9:49**
